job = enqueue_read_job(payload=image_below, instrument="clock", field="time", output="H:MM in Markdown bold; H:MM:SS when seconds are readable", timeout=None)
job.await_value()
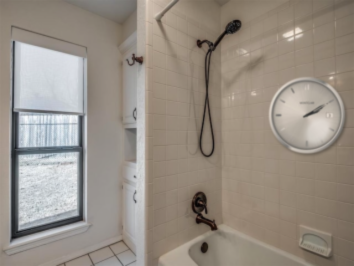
**2:10**
